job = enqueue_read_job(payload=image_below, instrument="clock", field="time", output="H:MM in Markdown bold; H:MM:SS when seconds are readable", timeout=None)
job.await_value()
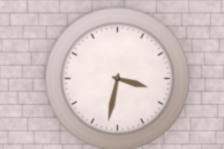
**3:32**
